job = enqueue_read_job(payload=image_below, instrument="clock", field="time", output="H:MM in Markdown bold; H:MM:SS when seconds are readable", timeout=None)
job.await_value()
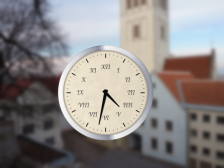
**4:32**
